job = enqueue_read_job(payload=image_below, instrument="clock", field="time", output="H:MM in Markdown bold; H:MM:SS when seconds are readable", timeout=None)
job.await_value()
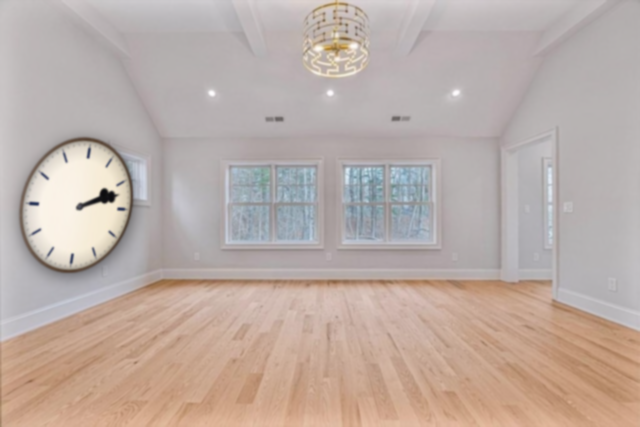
**2:12**
